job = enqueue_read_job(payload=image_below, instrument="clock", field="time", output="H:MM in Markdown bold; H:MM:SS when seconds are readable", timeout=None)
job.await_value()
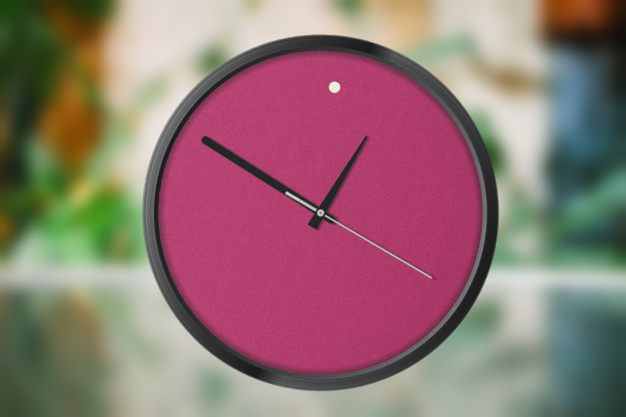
**12:49:19**
